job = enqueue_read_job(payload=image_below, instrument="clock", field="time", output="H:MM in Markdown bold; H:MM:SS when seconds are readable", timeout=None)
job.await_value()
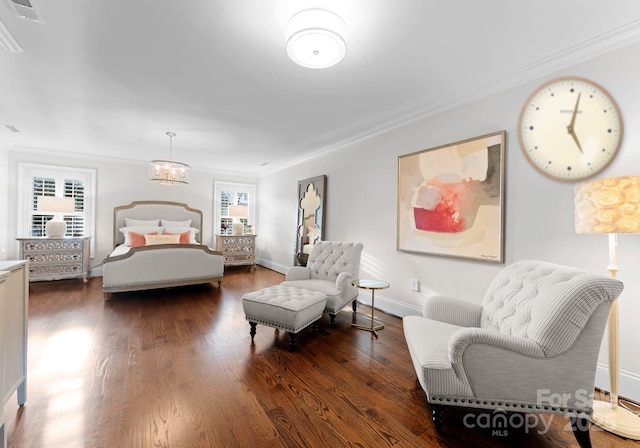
**5:02**
